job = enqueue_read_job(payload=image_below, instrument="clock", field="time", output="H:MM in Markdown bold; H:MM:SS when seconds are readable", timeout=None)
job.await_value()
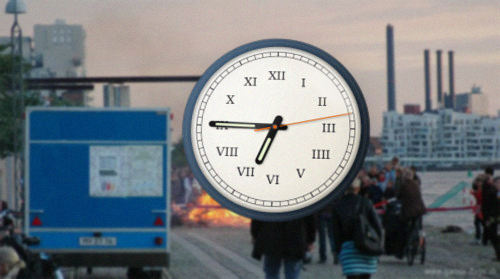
**6:45:13**
